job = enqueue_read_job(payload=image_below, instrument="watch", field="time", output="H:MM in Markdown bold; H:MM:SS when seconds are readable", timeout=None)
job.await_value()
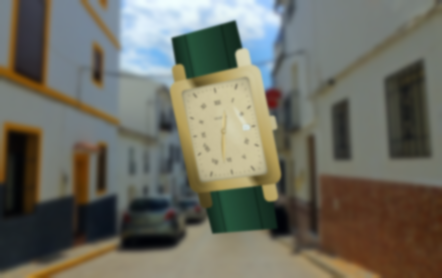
**12:32**
